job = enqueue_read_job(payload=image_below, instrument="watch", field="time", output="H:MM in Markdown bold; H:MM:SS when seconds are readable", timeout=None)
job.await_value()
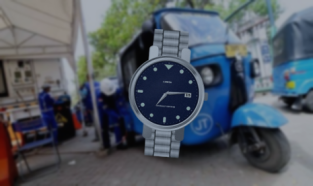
**7:14**
